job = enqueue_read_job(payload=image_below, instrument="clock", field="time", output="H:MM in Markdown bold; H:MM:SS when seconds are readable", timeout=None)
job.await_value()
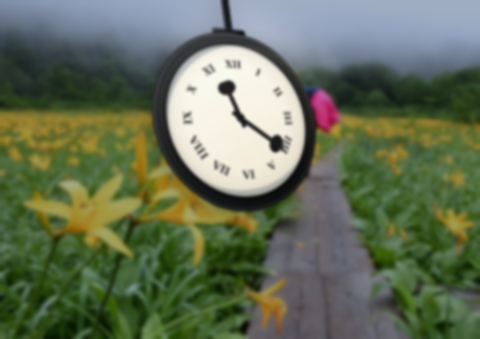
**11:21**
